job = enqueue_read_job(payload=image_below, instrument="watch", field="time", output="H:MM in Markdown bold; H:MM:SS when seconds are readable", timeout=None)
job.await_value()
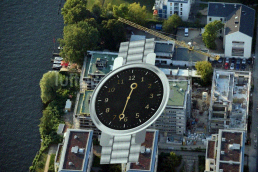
**12:32**
